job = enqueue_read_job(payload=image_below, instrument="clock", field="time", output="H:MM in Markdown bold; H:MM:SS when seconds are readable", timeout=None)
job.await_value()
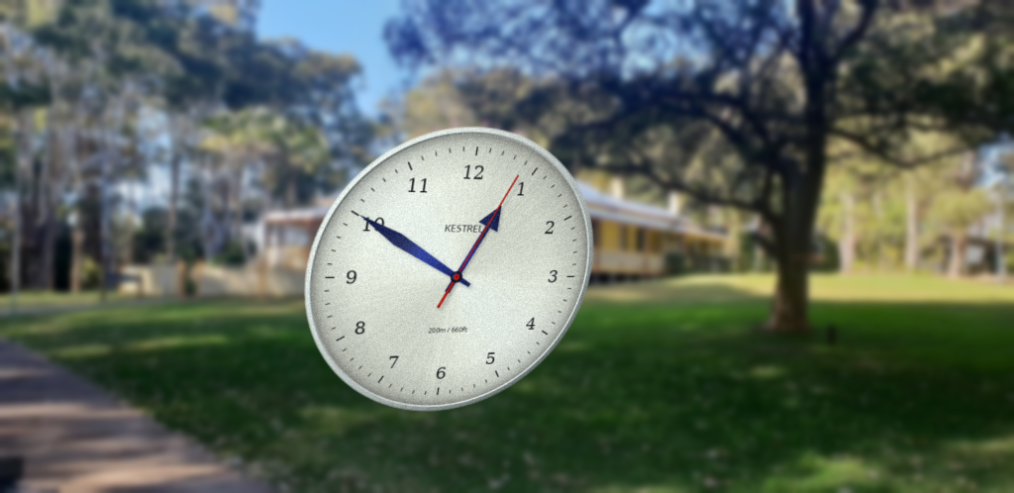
**12:50:04**
